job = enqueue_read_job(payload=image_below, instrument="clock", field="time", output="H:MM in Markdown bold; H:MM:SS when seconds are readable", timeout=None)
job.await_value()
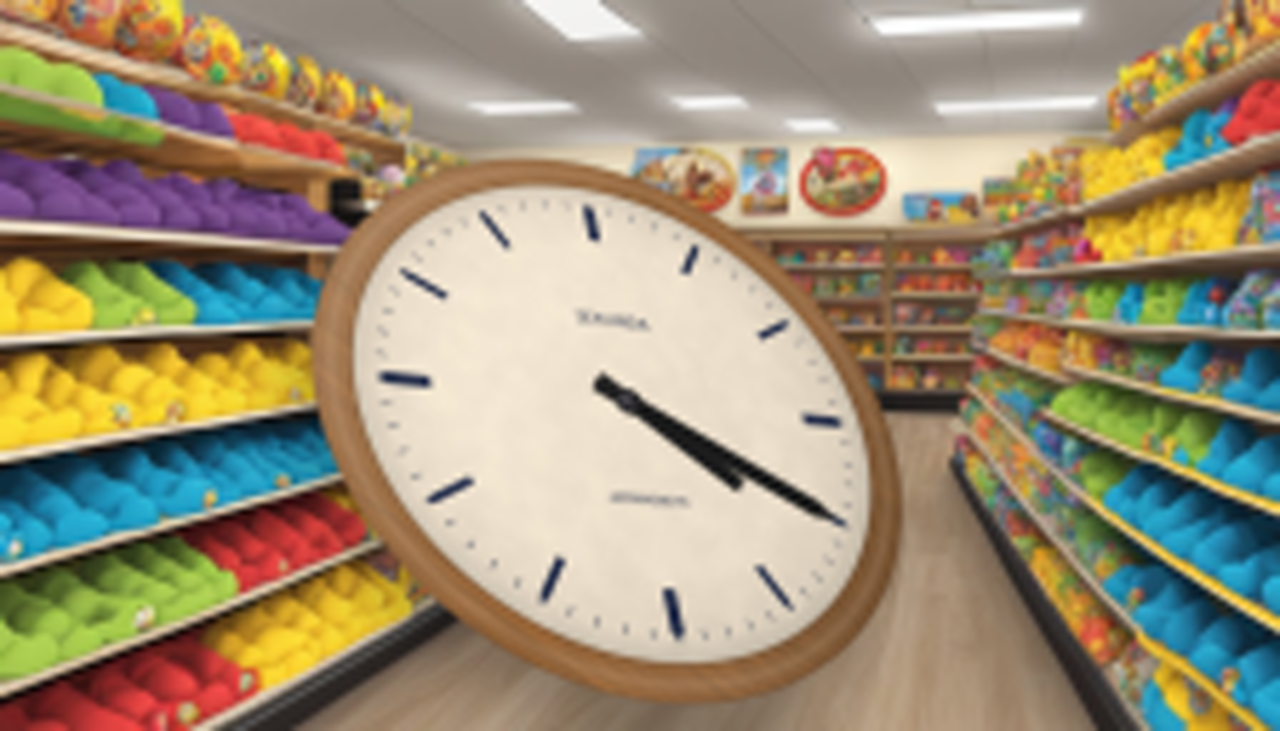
**4:20**
